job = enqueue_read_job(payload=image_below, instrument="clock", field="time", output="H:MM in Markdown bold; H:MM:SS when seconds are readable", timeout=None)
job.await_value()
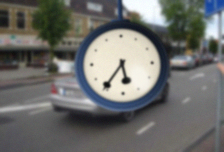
**5:36**
